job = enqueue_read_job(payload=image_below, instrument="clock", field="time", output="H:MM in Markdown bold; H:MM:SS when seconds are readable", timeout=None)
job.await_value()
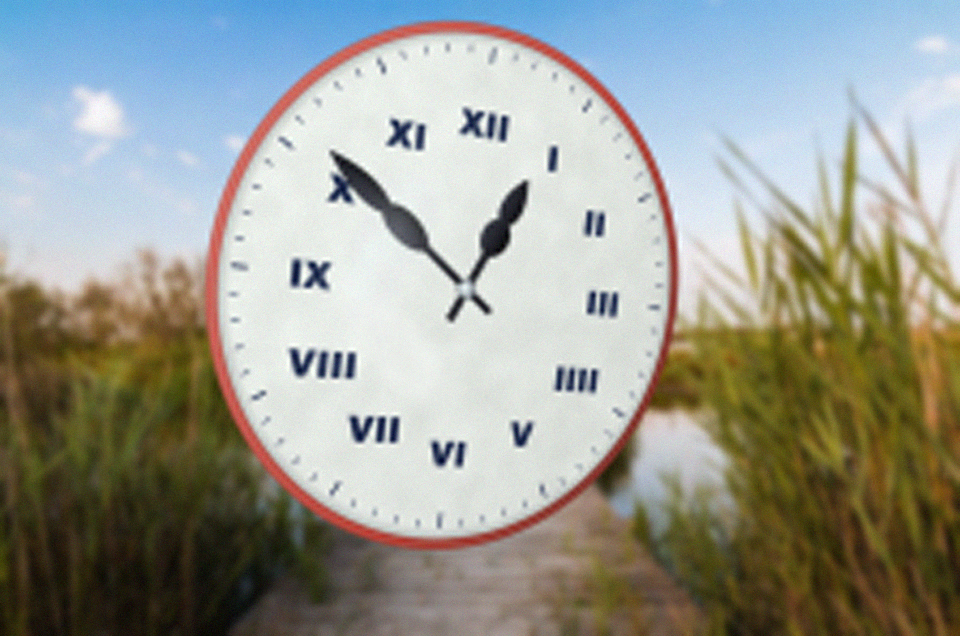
**12:51**
